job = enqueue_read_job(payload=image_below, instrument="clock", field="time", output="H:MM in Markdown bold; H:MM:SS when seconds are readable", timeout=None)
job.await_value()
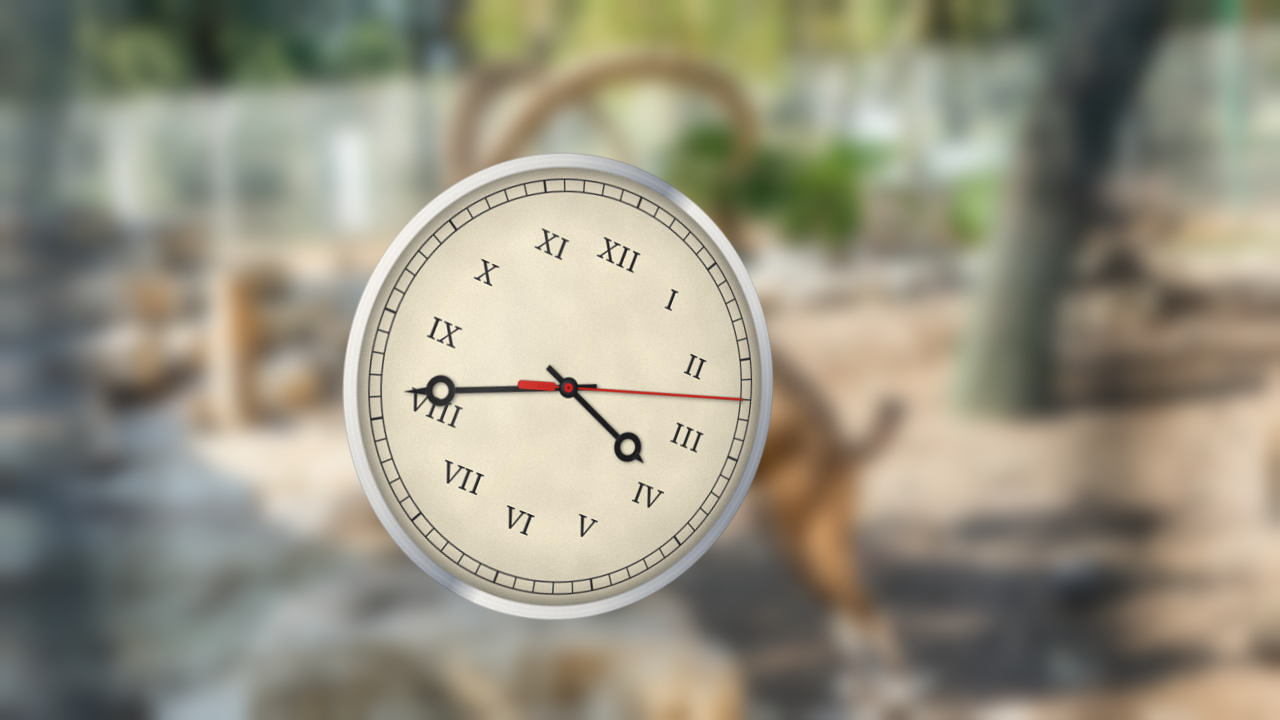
**3:41:12**
